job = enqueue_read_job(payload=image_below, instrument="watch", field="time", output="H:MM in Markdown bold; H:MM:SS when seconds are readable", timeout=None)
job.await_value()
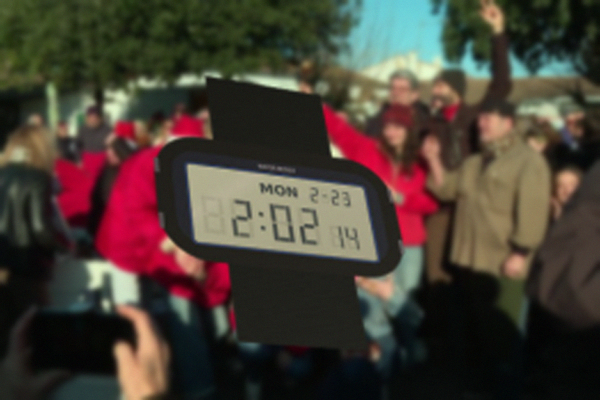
**2:02:14**
